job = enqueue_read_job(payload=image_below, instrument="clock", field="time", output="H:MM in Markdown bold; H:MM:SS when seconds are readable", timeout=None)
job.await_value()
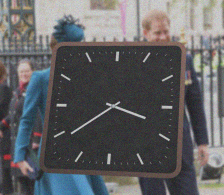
**3:39**
